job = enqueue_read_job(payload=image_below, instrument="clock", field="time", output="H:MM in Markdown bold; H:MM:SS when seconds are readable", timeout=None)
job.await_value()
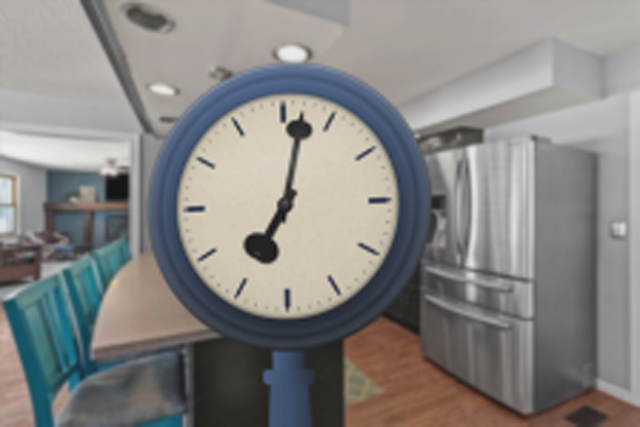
**7:02**
